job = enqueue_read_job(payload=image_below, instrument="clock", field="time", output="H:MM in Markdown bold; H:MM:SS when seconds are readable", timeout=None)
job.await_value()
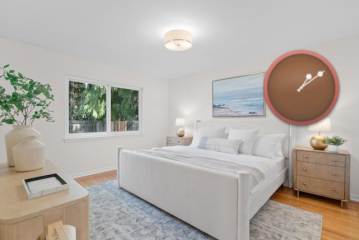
**1:09**
